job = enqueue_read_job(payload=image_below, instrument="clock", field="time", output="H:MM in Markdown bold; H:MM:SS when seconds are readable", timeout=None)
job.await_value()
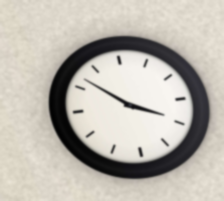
**3:52**
